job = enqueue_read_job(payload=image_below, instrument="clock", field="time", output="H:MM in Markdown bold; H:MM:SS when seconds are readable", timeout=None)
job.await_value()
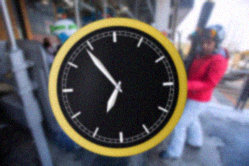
**6:54**
